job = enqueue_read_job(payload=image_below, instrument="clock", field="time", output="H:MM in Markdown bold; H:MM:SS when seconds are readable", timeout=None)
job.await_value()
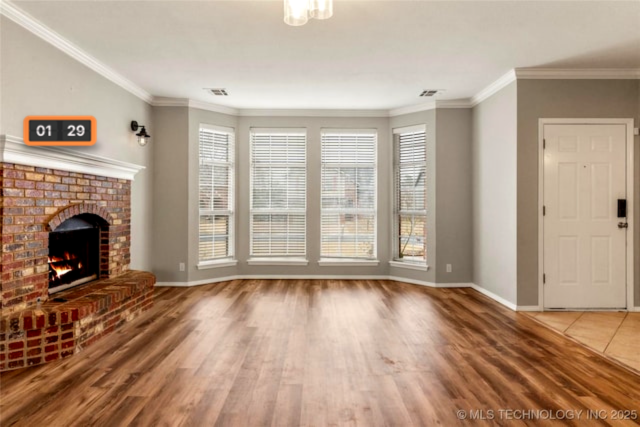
**1:29**
